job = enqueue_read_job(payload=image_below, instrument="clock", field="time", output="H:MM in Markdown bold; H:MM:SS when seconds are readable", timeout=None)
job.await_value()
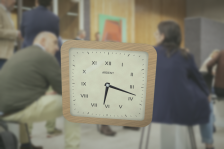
**6:18**
